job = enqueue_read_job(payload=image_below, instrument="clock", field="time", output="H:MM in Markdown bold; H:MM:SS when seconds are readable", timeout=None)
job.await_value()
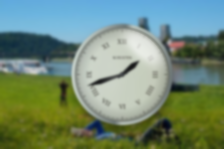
**1:42**
